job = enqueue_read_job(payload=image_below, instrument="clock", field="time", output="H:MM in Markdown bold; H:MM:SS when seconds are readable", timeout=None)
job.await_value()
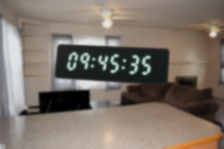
**9:45:35**
